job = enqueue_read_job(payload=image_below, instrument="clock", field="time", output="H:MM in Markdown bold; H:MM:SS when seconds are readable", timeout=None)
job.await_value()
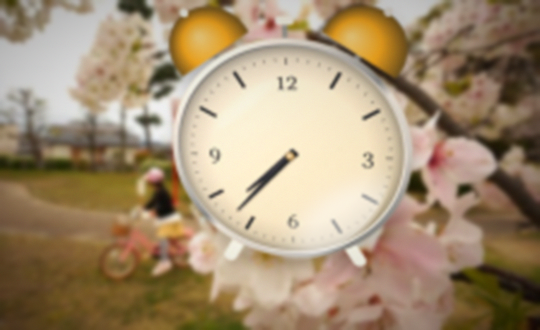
**7:37**
